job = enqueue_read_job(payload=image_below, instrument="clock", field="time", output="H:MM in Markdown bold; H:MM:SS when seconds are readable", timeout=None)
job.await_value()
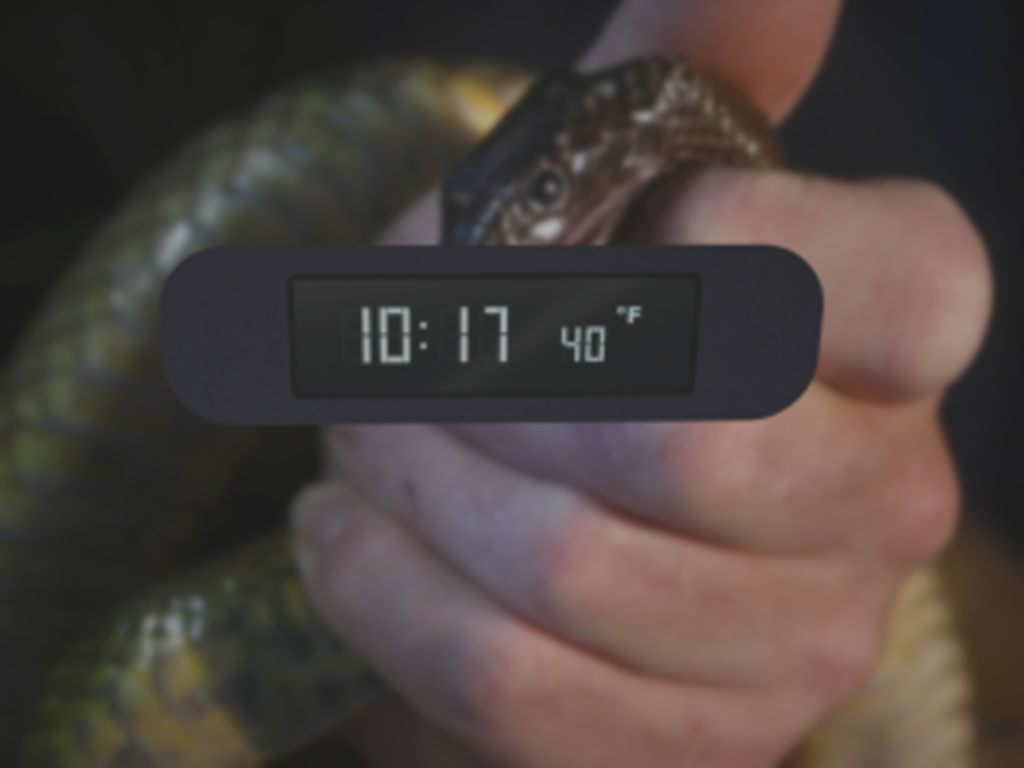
**10:17**
